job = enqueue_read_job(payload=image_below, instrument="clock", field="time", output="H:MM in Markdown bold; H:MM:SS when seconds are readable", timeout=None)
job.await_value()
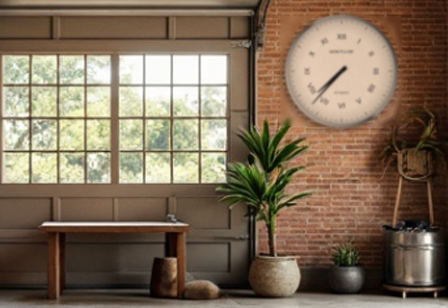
**7:37**
